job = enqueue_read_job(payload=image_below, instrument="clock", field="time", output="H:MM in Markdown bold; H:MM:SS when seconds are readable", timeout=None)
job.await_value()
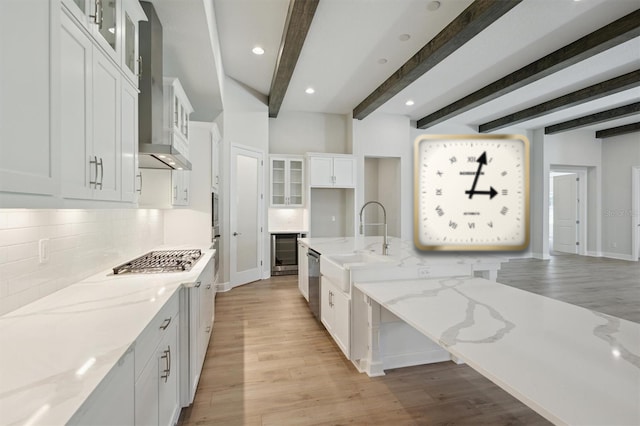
**3:03**
